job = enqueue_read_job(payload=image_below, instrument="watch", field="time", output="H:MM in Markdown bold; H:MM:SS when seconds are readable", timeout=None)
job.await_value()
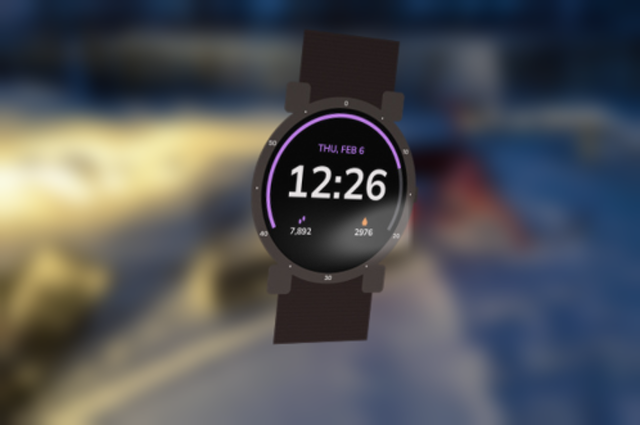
**12:26**
